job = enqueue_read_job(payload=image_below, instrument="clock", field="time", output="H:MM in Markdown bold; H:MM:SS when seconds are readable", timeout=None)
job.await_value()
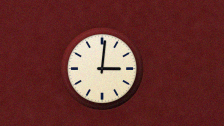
**3:01**
